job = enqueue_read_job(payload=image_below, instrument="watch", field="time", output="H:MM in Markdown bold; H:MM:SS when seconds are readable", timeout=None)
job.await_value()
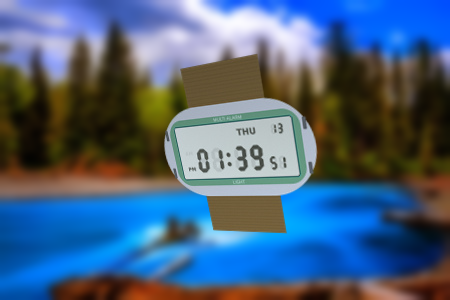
**1:39:51**
